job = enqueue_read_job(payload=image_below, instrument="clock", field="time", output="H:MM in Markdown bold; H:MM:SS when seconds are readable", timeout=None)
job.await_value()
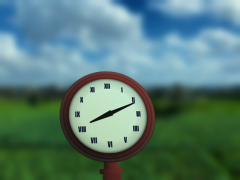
**8:11**
